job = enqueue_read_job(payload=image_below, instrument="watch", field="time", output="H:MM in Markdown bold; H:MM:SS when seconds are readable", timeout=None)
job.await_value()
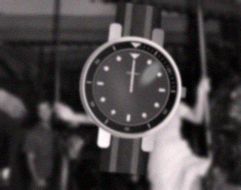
**12:00**
